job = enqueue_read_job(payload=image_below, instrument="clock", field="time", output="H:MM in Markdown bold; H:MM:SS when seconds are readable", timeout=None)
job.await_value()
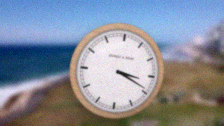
**3:19**
